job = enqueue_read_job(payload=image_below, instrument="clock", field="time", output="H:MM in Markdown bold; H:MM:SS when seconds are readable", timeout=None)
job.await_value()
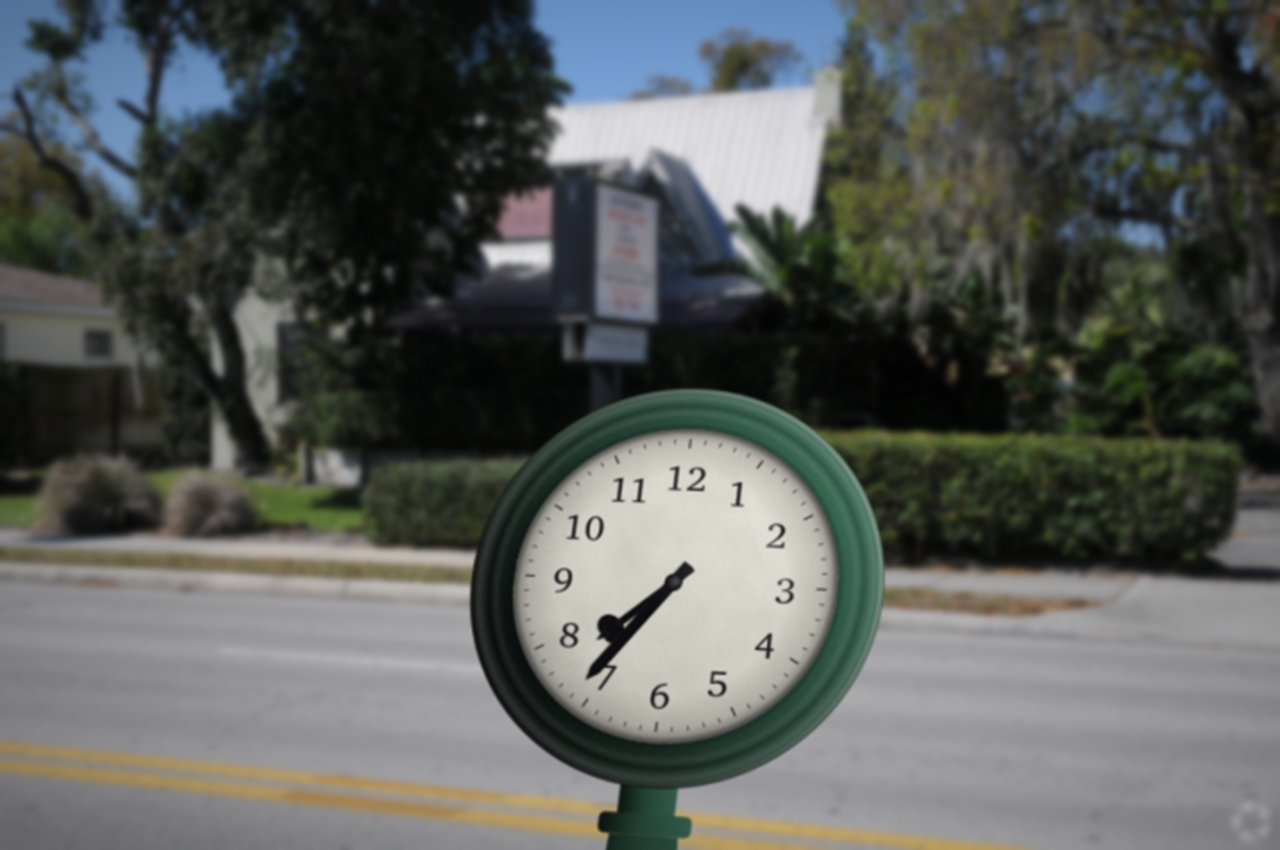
**7:36**
